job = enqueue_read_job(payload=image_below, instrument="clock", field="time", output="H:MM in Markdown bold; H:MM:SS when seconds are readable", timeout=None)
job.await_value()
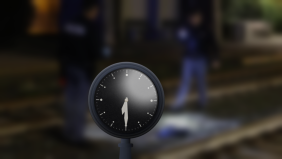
**6:30**
